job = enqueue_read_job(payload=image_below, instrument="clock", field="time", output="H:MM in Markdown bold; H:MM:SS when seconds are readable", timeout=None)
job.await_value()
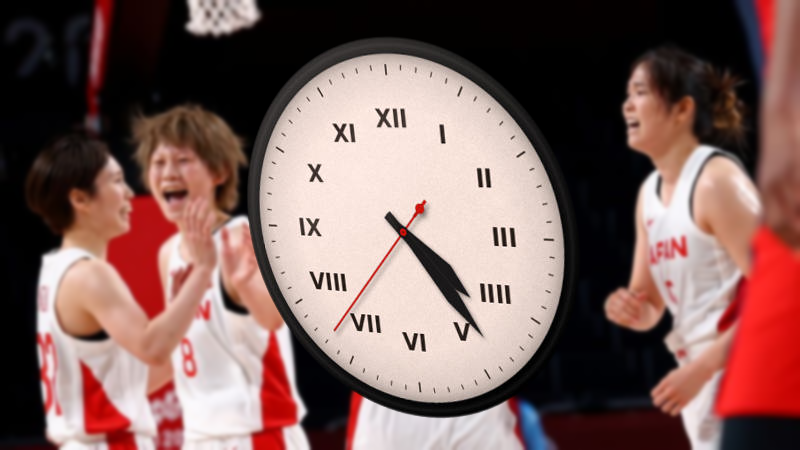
**4:23:37**
